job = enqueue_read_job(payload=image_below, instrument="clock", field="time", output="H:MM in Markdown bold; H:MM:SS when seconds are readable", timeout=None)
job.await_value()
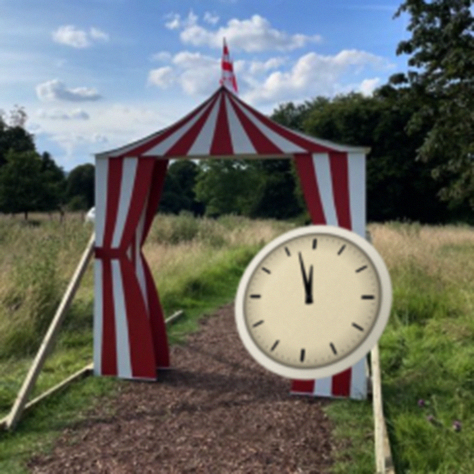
**11:57**
